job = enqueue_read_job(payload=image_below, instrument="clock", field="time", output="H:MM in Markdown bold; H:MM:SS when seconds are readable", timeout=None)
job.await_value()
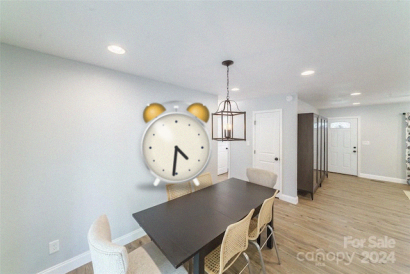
**4:31**
